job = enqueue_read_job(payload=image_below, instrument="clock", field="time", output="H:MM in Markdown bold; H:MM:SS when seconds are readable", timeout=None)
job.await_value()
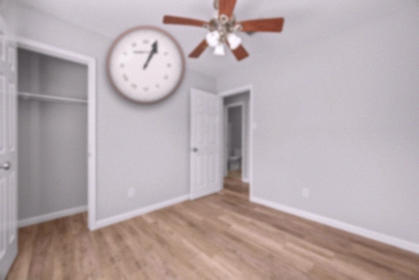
**1:04**
